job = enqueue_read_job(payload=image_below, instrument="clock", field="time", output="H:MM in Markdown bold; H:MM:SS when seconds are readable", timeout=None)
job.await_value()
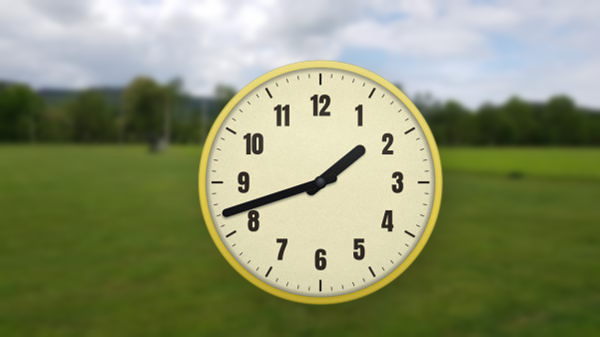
**1:42**
